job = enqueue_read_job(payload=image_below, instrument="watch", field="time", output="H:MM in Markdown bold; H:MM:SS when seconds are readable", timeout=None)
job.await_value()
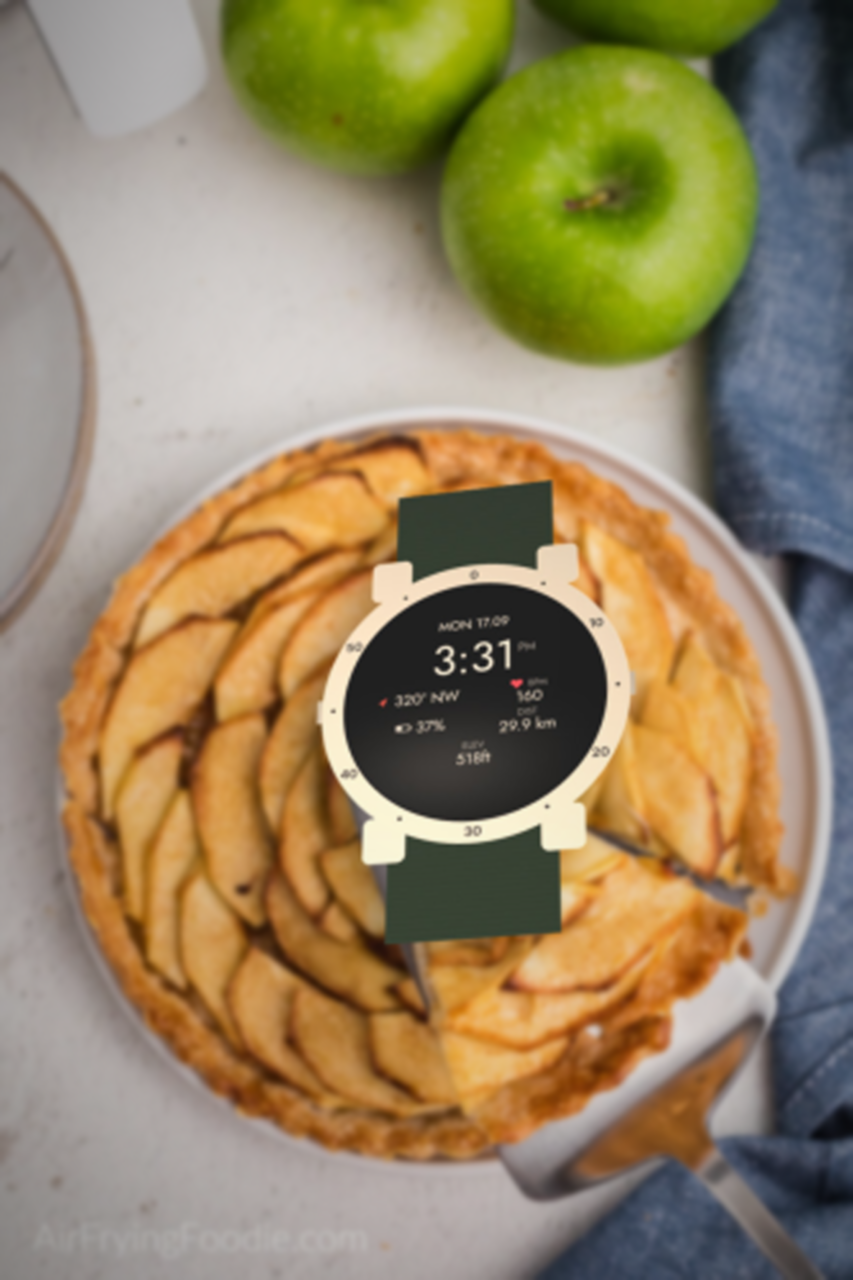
**3:31**
